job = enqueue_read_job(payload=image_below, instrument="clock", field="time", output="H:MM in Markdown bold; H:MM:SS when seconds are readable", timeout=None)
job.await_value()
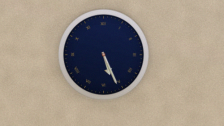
**5:26**
